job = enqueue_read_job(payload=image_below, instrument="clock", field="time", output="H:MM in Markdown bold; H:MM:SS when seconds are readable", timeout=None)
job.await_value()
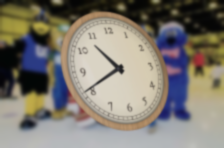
**10:41**
